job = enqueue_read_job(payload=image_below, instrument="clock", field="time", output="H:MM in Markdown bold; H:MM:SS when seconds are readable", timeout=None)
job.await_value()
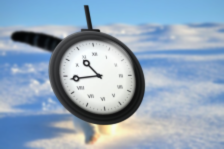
**10:44**
